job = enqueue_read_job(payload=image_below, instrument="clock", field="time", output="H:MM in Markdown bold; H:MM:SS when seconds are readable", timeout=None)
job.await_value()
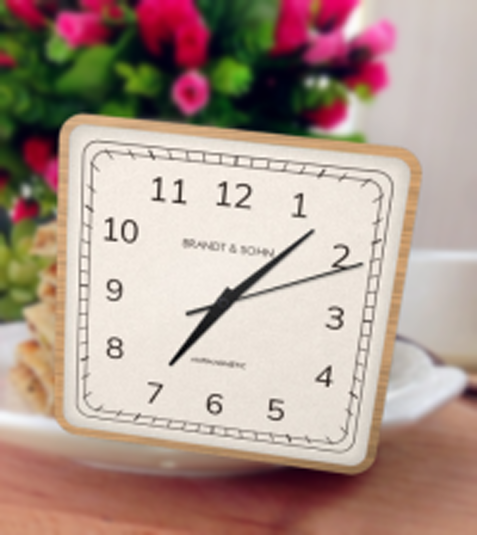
**7:07:11**
